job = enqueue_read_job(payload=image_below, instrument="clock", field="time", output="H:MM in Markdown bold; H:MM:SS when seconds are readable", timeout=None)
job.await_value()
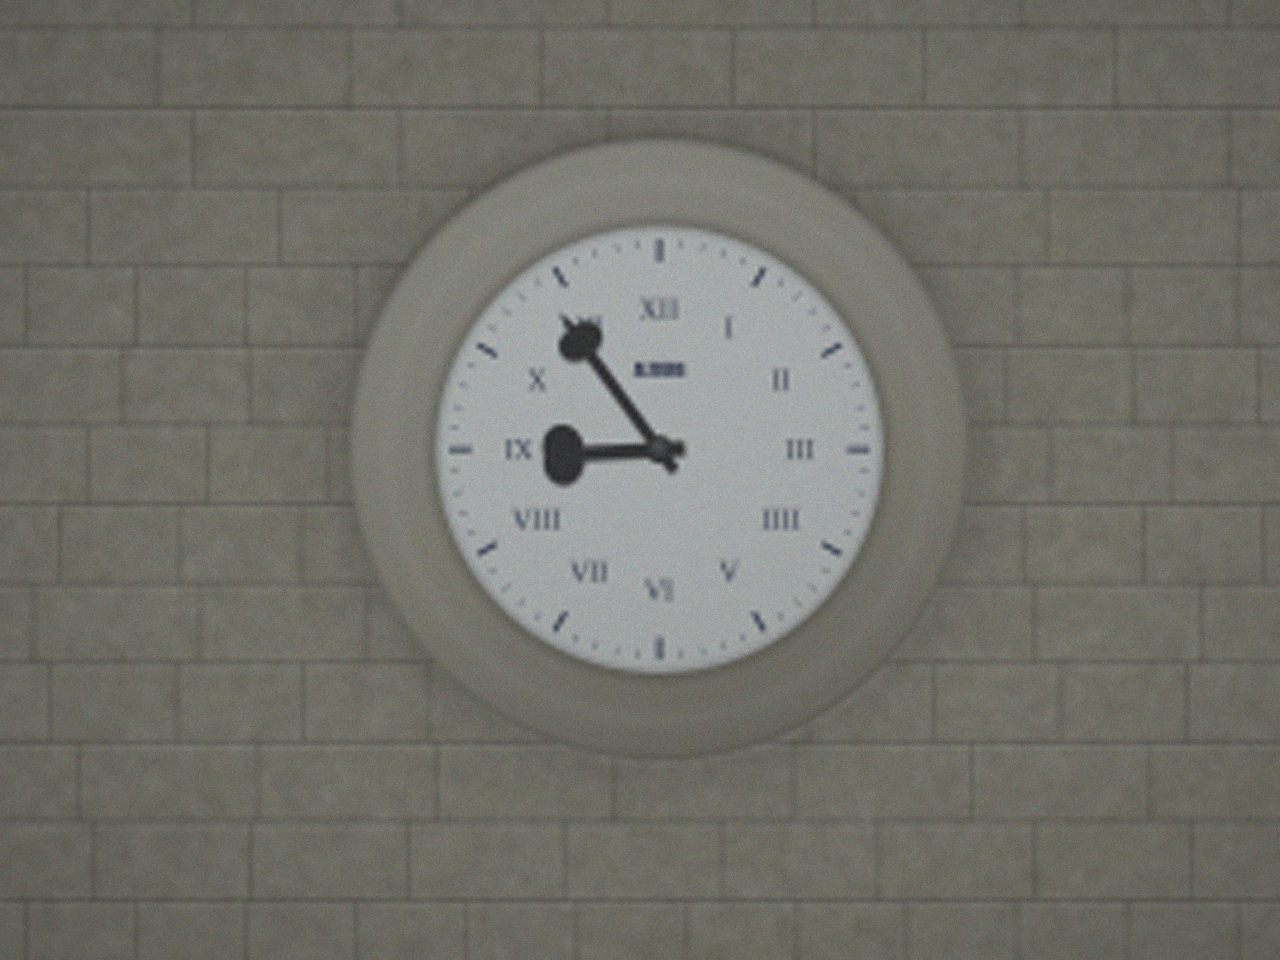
**8:54**
